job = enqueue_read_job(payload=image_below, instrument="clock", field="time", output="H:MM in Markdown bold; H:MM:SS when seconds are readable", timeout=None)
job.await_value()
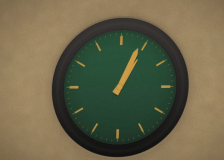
**1:04**
